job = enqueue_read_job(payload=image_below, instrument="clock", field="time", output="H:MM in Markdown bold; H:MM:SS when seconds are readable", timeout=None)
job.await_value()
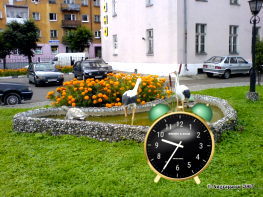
**9:35**
